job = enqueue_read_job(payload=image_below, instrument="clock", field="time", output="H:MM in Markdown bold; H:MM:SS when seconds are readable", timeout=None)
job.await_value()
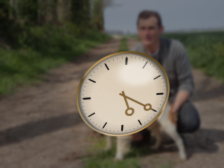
**5:20**
